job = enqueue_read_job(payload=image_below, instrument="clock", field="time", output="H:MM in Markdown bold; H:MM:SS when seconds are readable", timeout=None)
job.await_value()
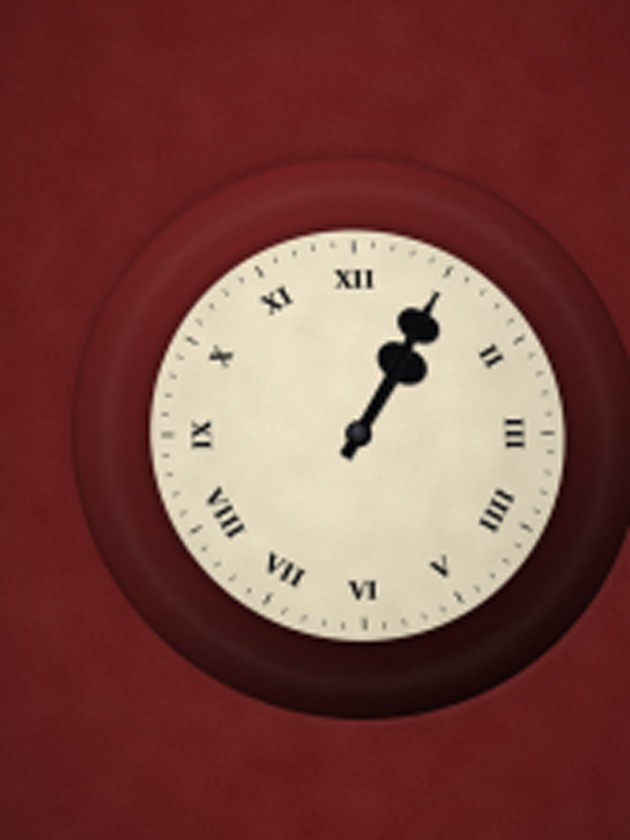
**1:05**
